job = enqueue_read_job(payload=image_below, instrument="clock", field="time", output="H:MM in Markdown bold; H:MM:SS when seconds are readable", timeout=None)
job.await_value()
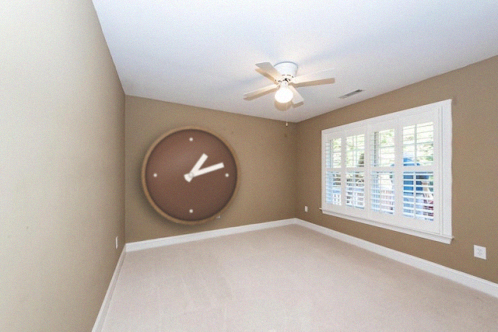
**1:12**
